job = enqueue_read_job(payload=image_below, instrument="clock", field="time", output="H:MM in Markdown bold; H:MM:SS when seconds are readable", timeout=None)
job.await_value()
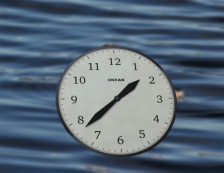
**1:38**
